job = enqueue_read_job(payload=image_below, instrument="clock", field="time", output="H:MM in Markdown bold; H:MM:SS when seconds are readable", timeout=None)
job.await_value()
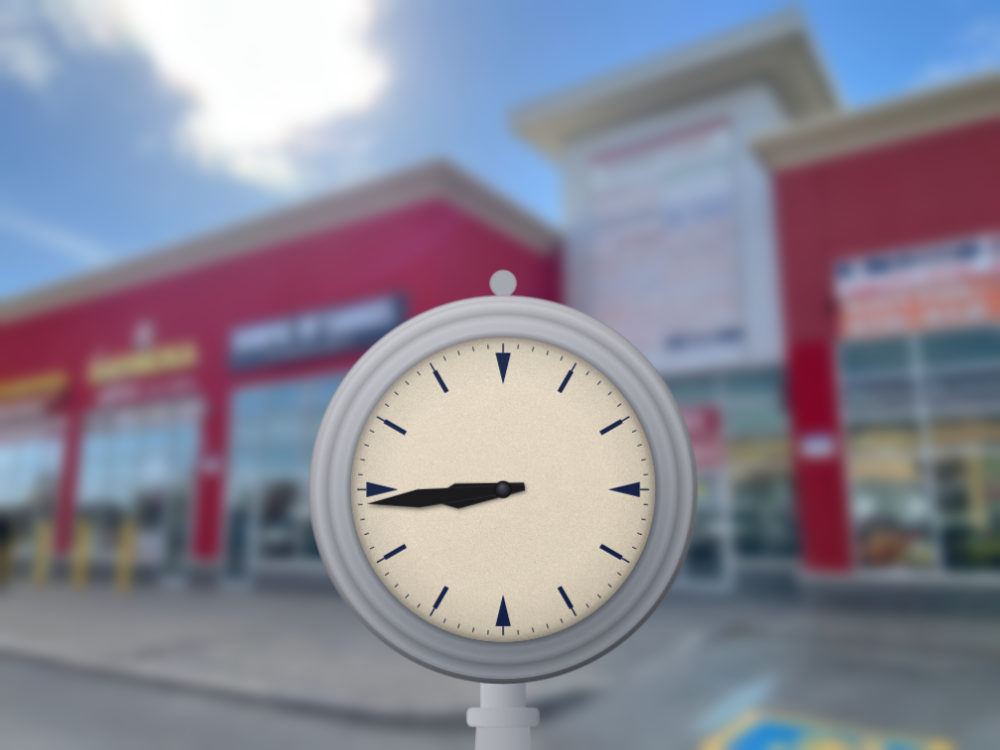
**8:44**
